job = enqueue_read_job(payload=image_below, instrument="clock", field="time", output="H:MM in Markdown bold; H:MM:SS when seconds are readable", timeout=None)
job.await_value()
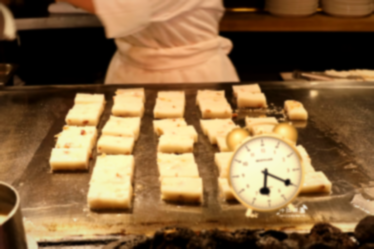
**6:20**
